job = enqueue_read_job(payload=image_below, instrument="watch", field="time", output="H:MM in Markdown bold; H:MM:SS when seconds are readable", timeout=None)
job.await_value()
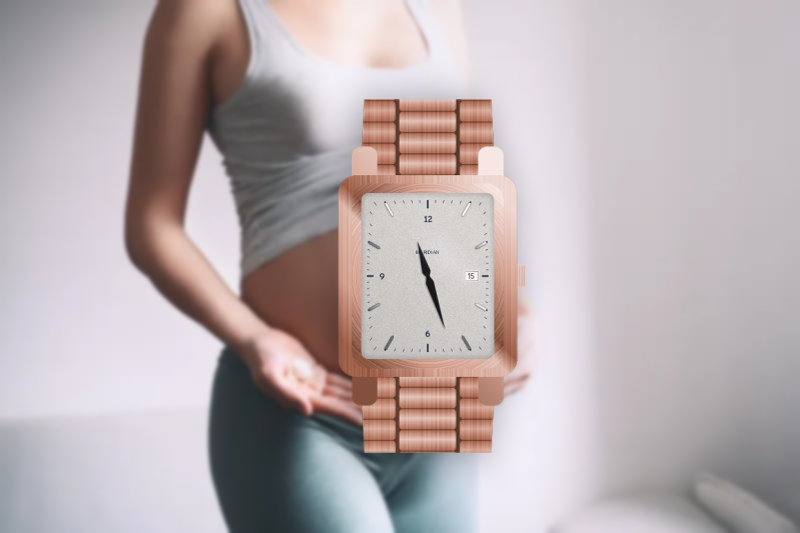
**11:27**
